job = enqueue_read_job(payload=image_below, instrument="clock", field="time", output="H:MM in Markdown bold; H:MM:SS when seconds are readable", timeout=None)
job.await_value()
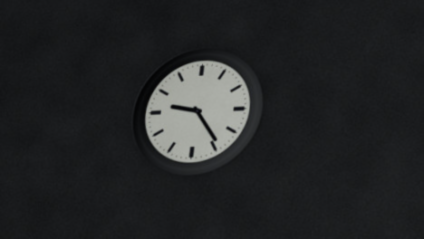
**9:24**
